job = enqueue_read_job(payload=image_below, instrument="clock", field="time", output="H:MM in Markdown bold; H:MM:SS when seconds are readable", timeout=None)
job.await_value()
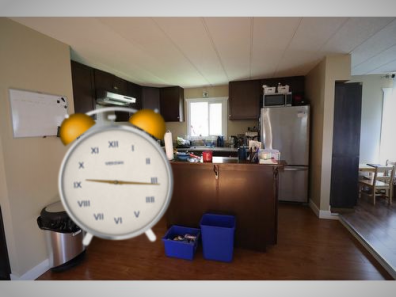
**9:16**
